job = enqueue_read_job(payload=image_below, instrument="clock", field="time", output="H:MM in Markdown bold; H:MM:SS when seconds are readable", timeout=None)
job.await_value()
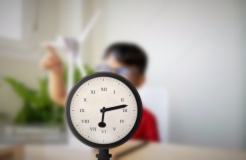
**6:13**
